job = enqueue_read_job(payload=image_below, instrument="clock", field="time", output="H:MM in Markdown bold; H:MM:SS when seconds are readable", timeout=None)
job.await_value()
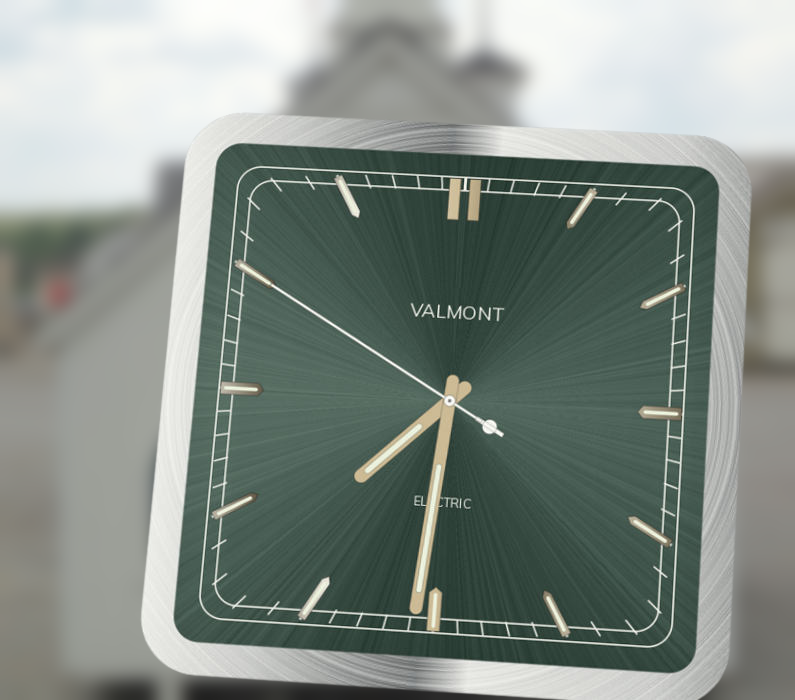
**7:30:50**
